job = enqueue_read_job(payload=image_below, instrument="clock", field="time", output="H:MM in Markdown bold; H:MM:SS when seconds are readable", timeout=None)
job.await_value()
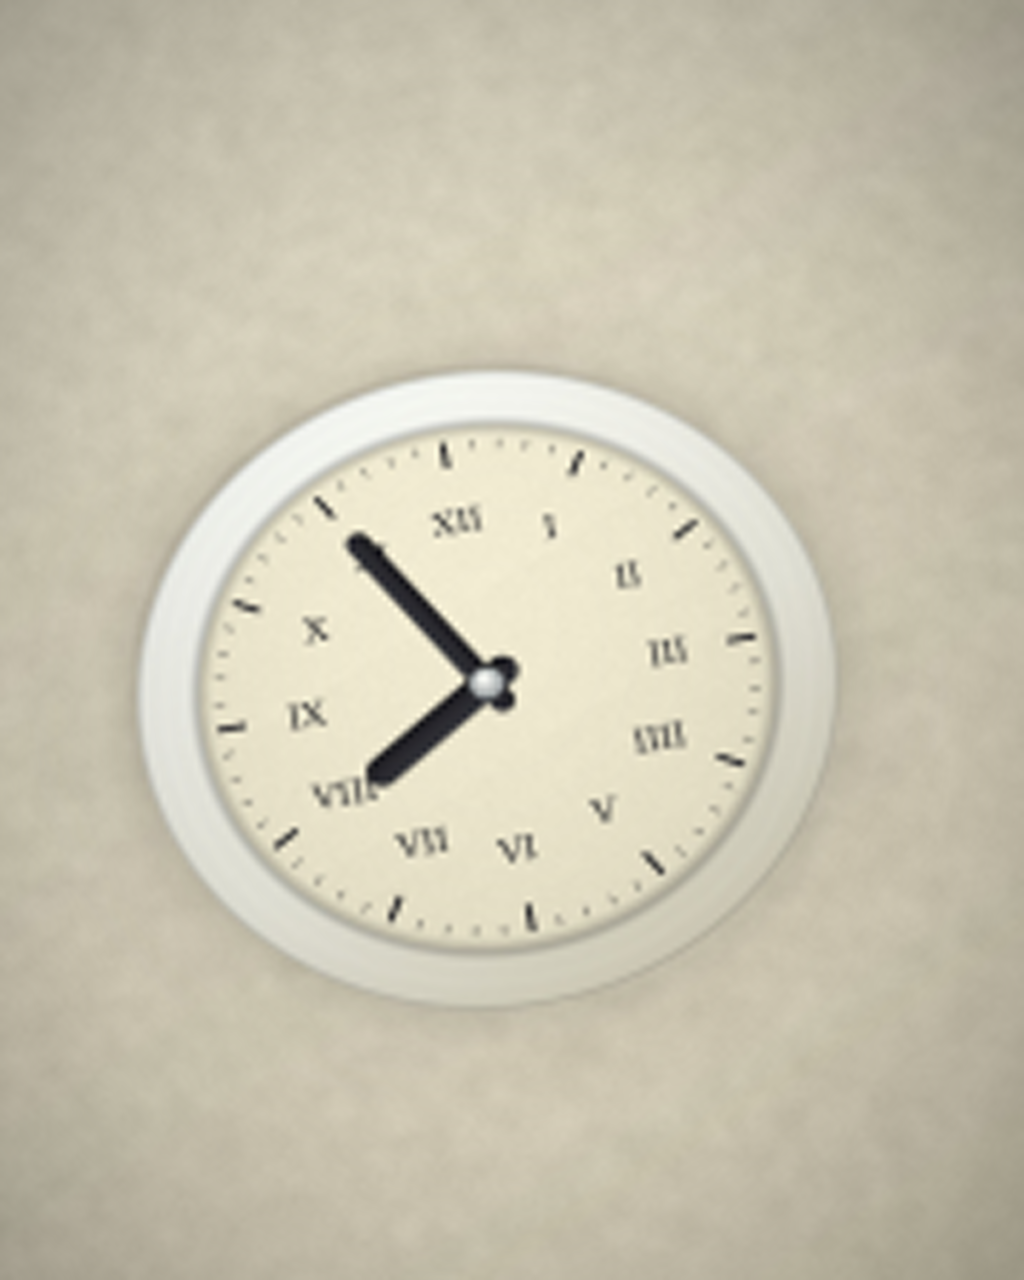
**7:55**
